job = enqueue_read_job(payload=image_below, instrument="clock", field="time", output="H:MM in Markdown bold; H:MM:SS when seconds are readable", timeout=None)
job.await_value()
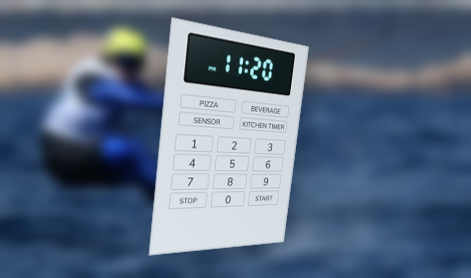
**11:20**
